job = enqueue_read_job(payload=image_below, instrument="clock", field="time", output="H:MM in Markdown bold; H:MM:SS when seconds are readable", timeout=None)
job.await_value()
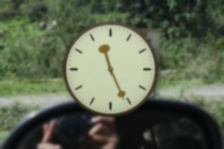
**11:26**
